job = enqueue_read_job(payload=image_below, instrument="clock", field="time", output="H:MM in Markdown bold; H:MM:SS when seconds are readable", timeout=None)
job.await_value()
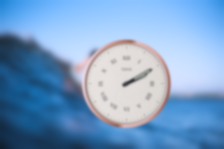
**2:10**
